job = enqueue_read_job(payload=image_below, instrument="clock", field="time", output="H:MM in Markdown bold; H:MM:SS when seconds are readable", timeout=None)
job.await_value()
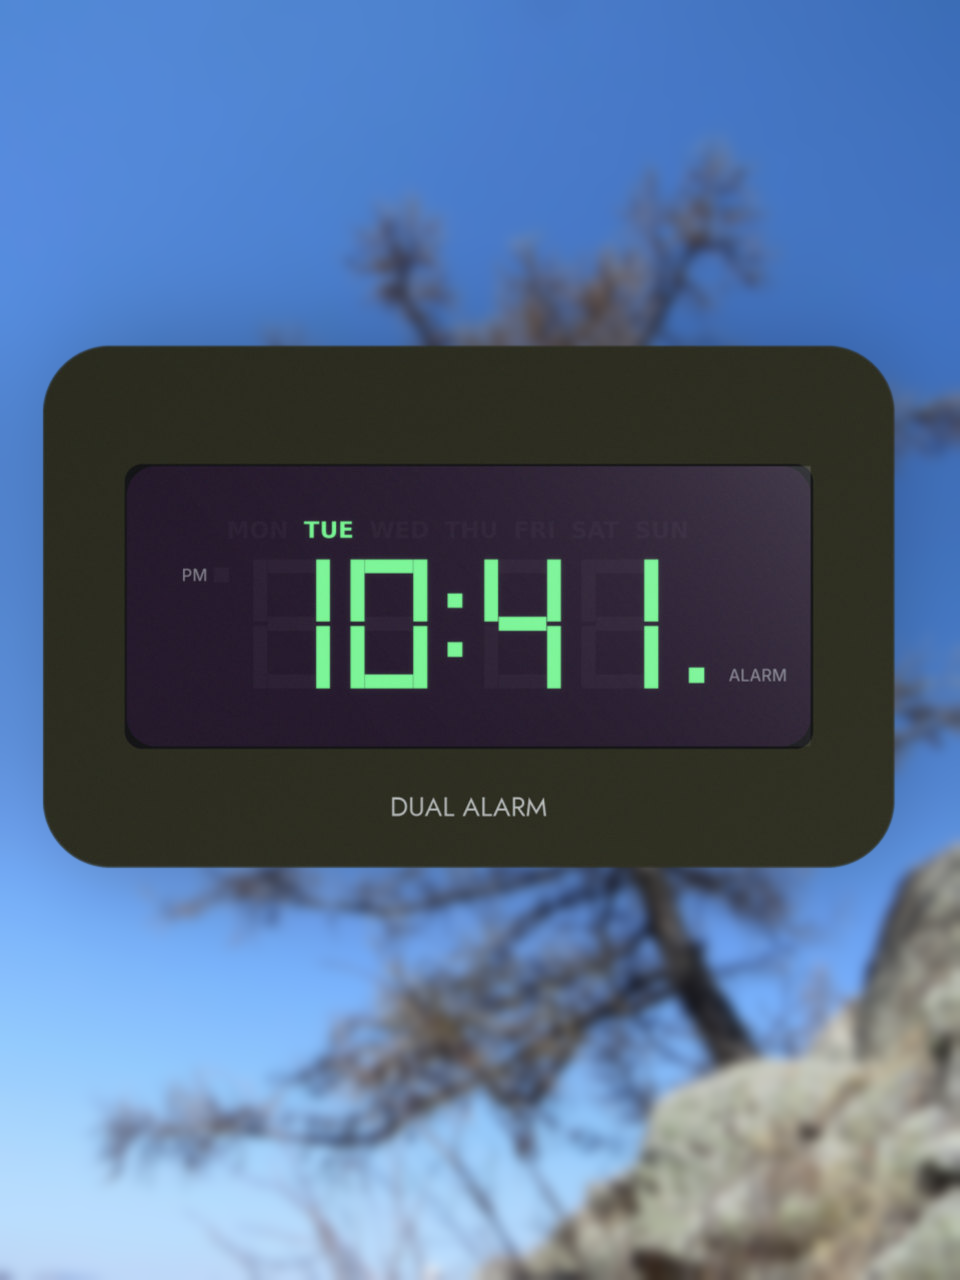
**10:41**
